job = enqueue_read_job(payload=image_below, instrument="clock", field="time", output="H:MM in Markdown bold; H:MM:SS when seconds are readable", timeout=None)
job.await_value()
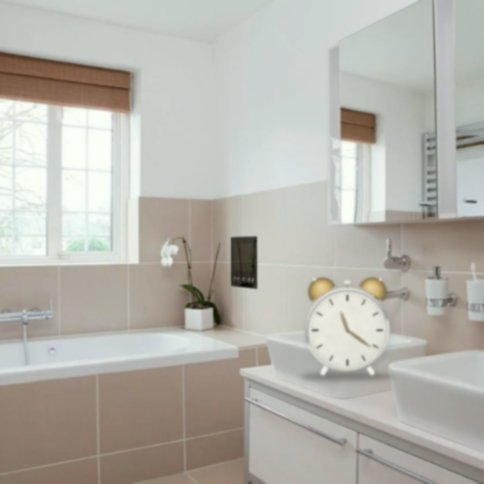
**11:21**
